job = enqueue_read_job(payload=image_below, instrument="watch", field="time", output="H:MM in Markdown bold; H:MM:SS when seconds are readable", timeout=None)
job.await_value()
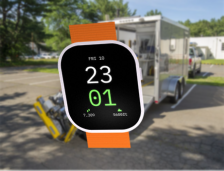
**23:01**
